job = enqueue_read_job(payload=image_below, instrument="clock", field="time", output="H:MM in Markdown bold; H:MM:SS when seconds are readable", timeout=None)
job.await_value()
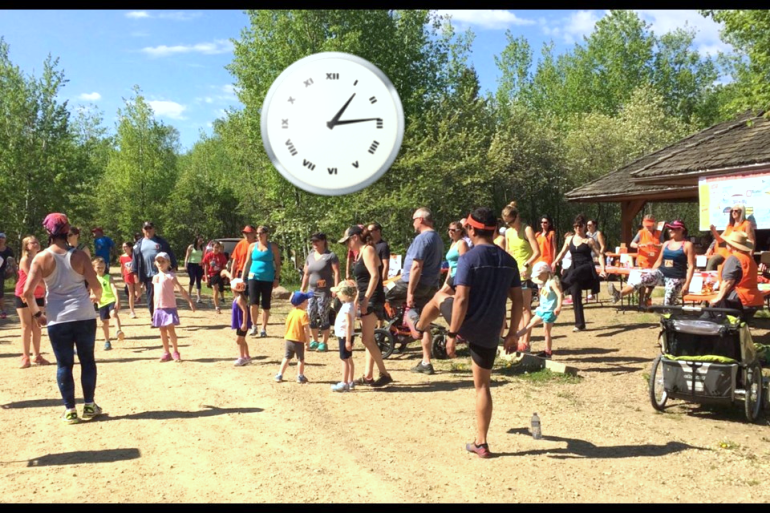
**1:14**
